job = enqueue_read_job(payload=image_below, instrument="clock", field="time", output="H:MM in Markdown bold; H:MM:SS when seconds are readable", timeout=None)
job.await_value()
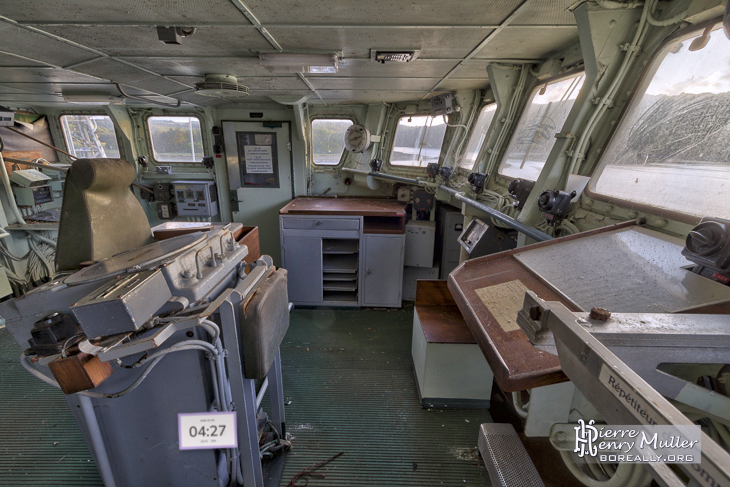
**4:27**
